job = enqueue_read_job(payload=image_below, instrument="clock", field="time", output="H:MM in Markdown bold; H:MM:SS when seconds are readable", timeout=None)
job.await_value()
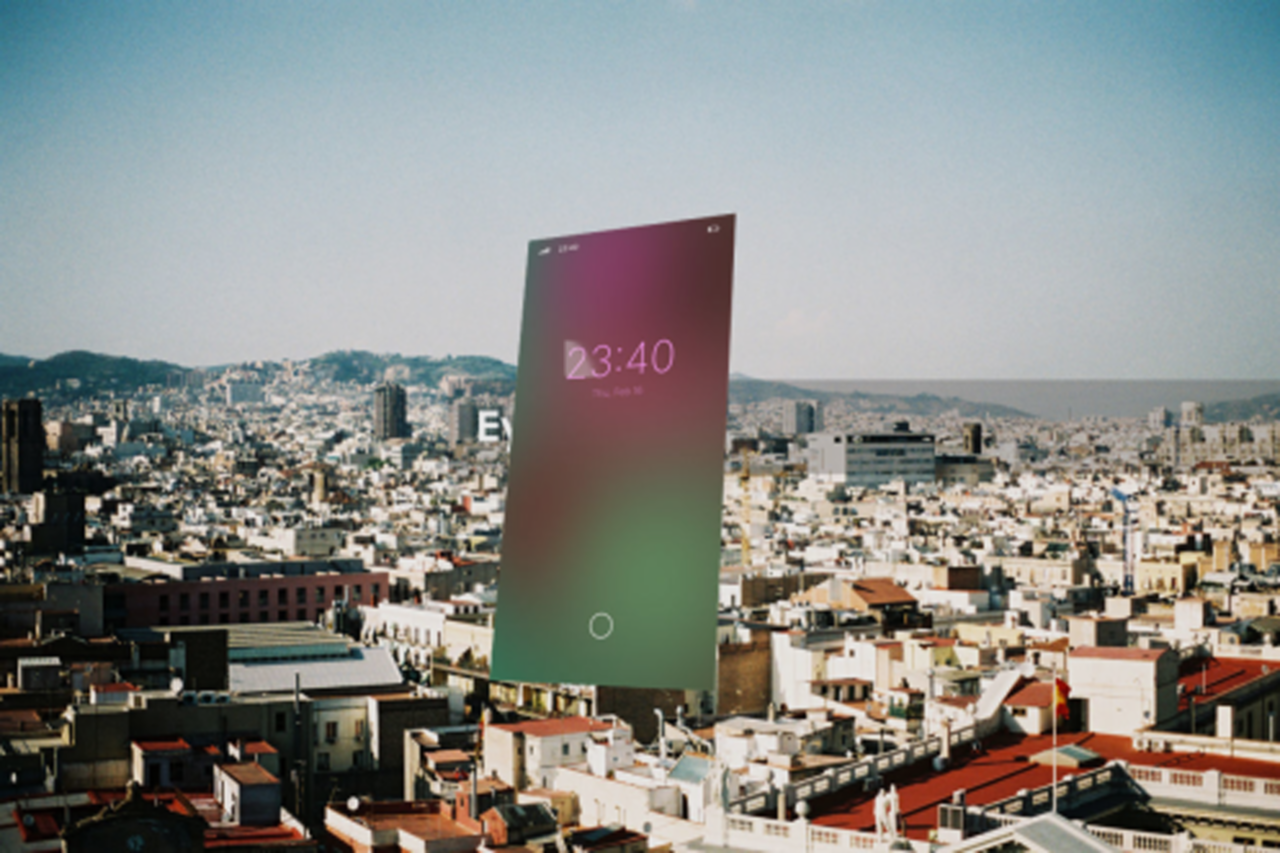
**23:40**
